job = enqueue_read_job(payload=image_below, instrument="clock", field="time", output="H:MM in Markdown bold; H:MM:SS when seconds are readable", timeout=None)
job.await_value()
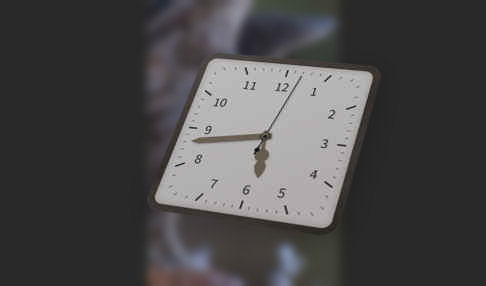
**5:43:02**
